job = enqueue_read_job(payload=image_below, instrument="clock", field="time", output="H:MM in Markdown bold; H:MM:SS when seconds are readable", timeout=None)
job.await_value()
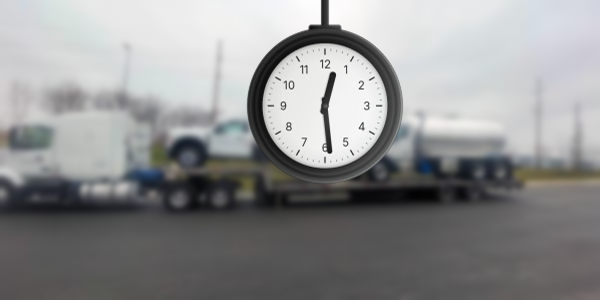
**12:29**
